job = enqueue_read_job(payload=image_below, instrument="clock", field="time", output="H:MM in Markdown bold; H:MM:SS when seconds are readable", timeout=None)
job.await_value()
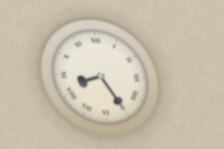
**8:25**
